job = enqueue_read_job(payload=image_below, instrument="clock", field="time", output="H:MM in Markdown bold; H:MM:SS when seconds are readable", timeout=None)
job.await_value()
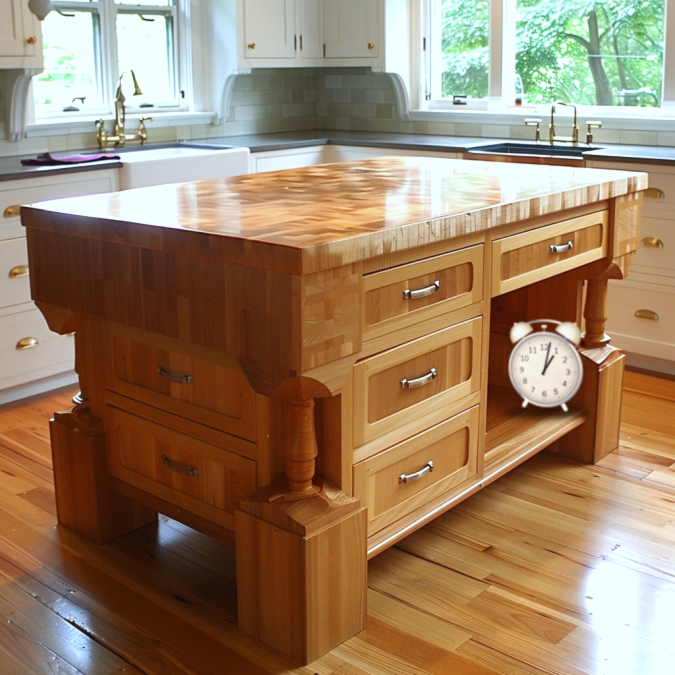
**1:02**
